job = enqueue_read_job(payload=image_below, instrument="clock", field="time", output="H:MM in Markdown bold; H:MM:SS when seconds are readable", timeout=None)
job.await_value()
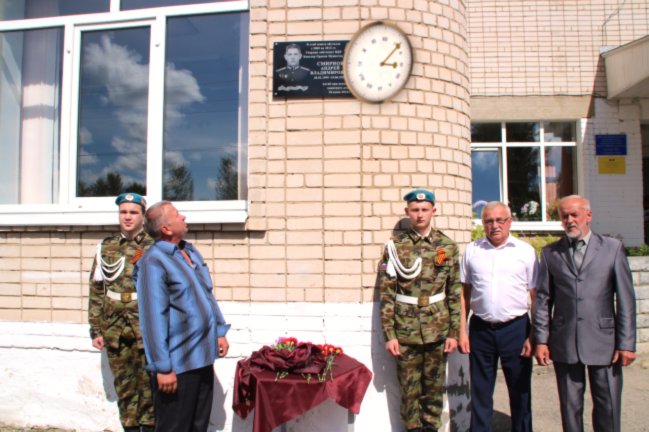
**3:07**
